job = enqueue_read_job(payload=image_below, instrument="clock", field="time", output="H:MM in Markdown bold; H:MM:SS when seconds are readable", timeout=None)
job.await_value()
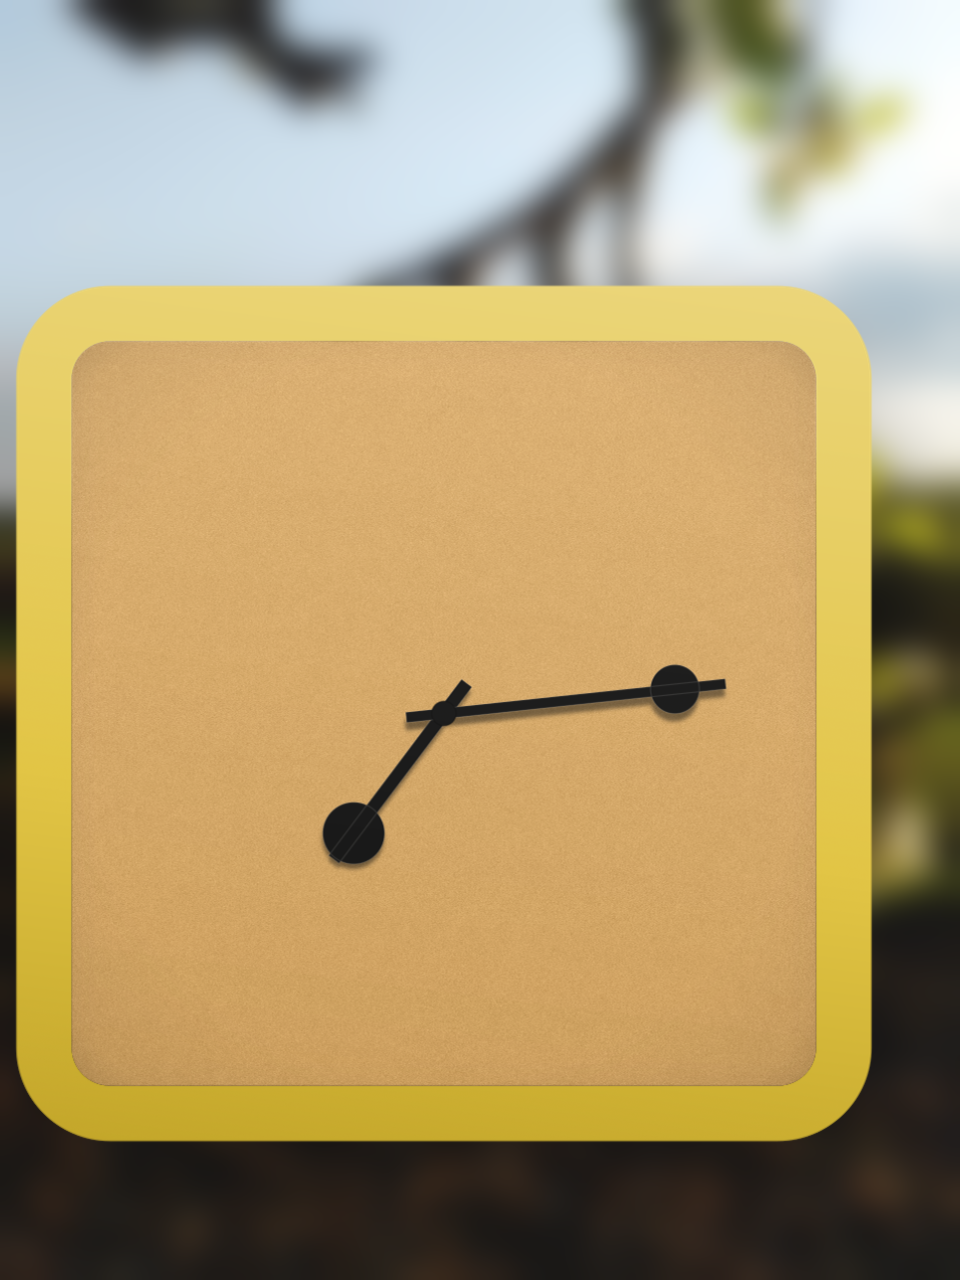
**7:14**
